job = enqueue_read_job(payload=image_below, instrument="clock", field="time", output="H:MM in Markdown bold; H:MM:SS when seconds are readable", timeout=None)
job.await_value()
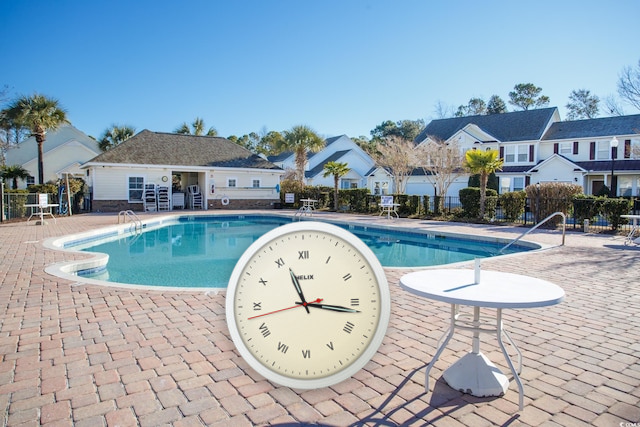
**11:16:43**
